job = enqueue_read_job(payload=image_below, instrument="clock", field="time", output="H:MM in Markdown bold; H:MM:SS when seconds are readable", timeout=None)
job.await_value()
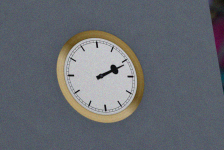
**2:11**
